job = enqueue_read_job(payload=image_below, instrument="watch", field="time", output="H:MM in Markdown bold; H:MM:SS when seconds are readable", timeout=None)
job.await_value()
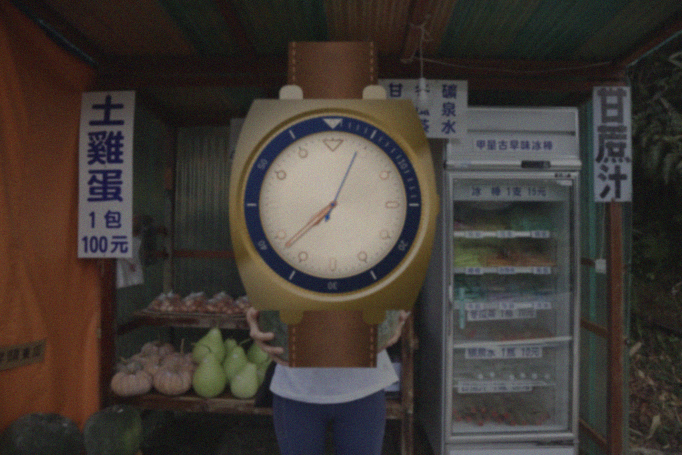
**7:38:04**
